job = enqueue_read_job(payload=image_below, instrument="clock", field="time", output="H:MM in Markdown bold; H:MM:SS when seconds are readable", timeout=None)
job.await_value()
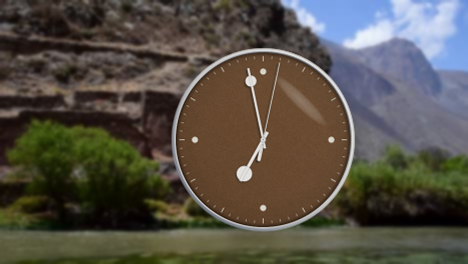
**6:58:02**
